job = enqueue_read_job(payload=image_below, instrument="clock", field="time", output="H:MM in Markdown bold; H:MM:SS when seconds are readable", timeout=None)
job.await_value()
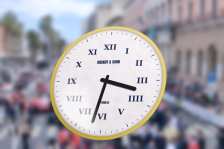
**3:32**
